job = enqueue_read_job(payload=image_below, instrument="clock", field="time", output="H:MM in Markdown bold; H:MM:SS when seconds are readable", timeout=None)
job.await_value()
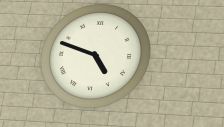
**4:48**
